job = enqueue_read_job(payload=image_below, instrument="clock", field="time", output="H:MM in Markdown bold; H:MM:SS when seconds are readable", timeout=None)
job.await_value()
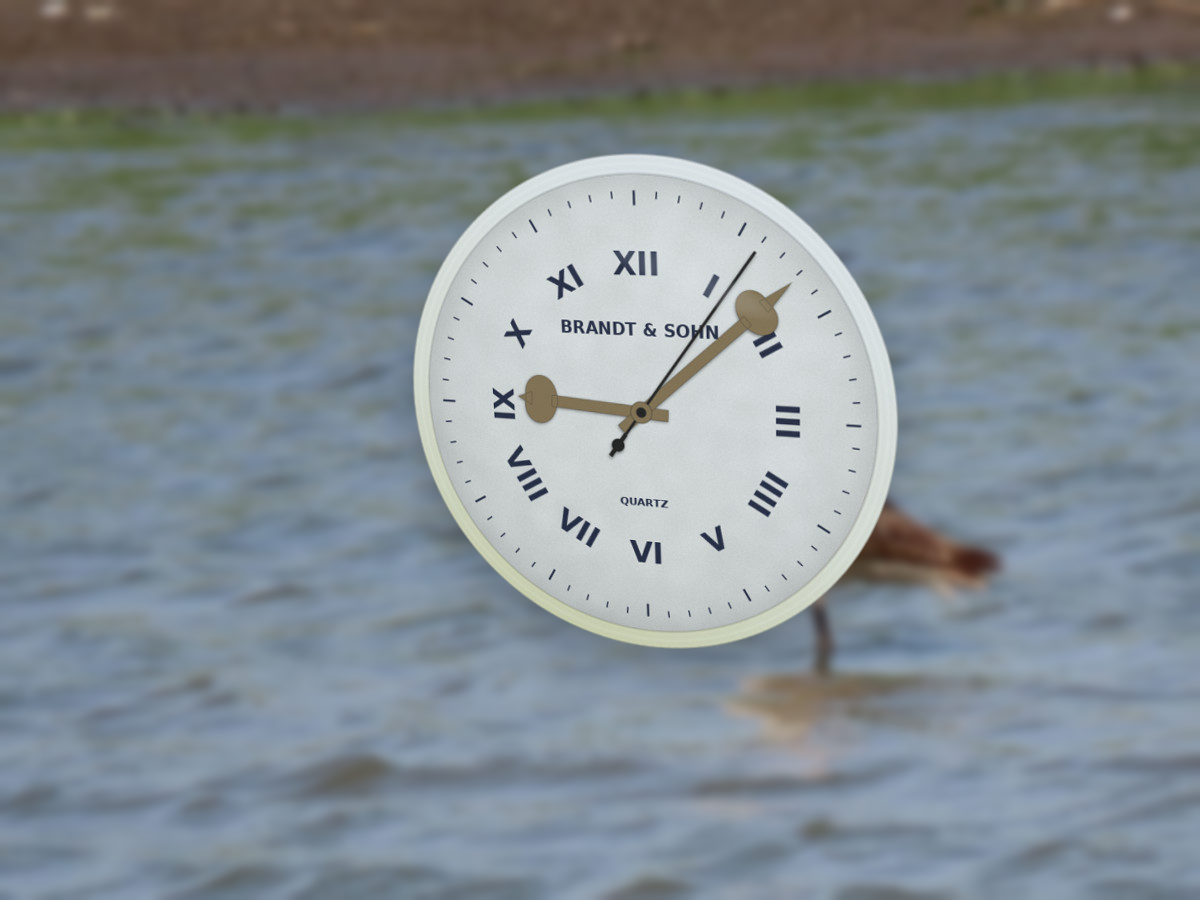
**9:08:06**
